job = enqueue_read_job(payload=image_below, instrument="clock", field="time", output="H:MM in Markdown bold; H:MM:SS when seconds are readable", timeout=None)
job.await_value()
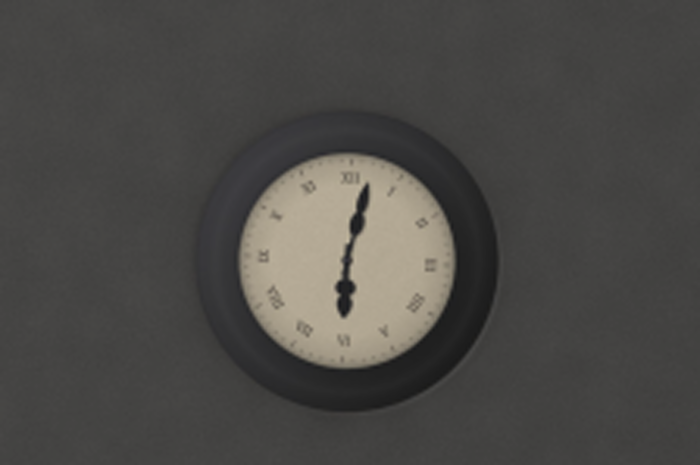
**6:02**
